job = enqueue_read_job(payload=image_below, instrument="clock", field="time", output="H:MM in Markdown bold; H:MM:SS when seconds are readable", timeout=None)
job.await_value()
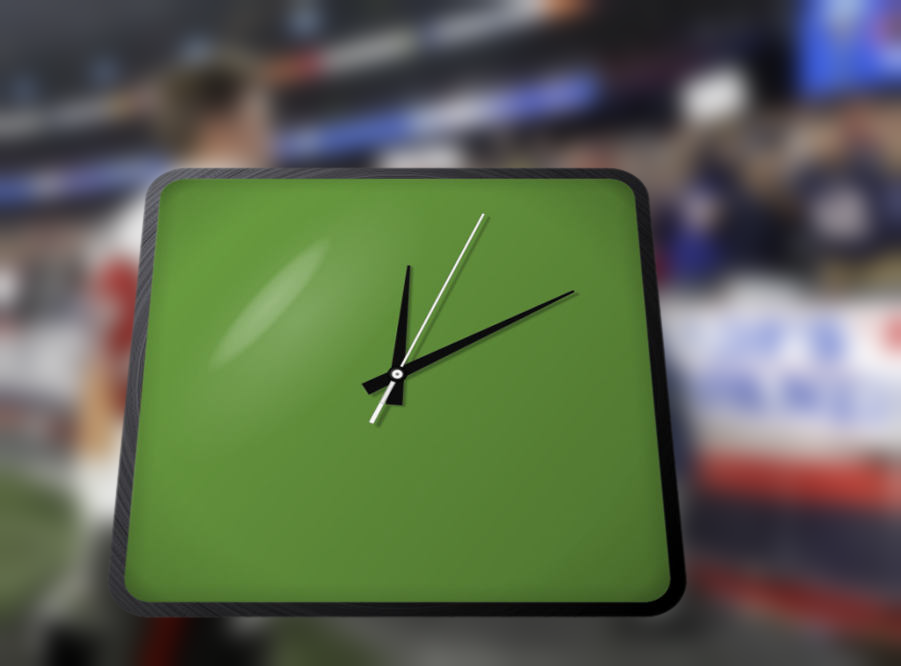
**12:10:04**
